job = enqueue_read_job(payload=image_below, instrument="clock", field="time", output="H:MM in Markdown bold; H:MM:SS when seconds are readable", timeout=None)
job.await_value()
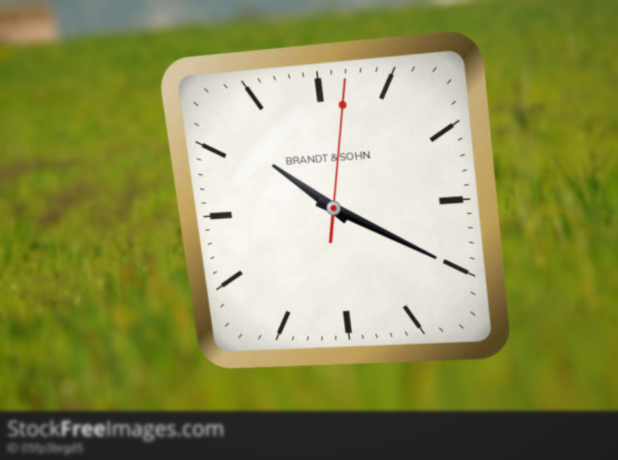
**10:20:02**
